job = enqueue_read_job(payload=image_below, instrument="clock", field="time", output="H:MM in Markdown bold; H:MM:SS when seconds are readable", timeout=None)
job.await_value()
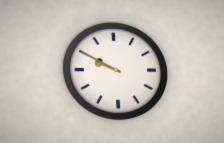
**9:50**
